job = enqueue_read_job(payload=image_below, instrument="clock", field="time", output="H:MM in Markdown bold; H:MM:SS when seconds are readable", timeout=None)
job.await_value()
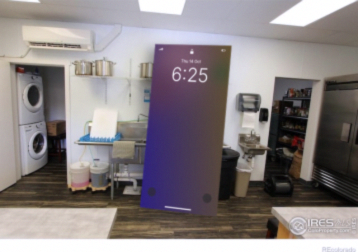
**6:25**
